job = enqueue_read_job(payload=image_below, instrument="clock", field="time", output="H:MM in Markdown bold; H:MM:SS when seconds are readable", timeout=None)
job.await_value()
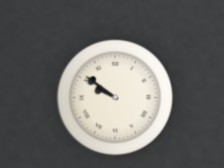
**9:51**
